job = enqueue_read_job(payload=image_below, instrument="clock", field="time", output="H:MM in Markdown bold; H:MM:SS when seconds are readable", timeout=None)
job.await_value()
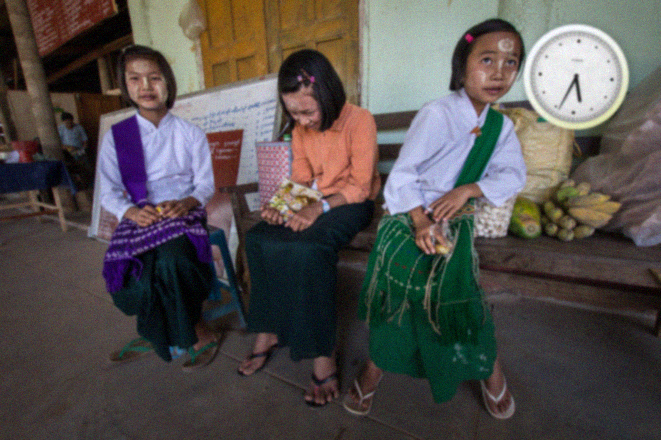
**5:34**
